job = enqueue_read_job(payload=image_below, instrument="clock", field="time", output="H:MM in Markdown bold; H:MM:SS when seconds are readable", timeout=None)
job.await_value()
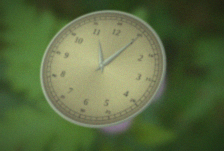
**11:05**
